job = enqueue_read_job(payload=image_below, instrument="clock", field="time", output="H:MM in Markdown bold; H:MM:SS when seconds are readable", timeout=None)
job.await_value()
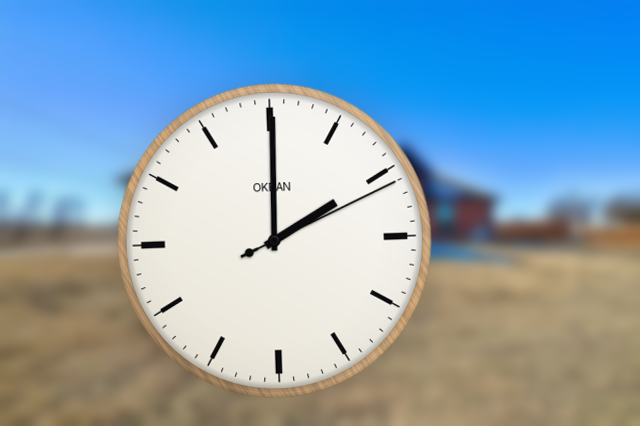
**2:00:11**
